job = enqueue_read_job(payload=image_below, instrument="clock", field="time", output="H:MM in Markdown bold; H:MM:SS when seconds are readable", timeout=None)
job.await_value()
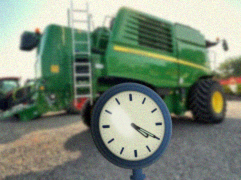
**4:20**
